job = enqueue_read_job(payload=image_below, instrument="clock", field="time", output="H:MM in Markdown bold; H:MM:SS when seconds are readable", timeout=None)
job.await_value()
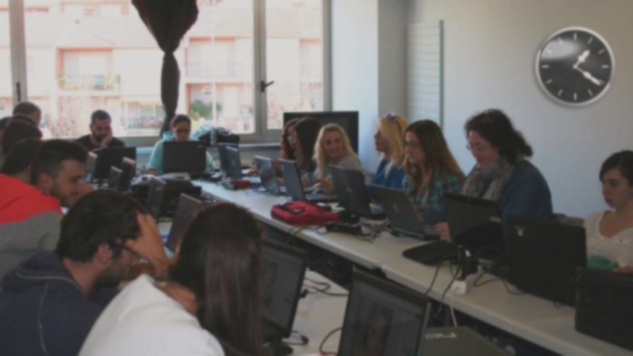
**1:21**
